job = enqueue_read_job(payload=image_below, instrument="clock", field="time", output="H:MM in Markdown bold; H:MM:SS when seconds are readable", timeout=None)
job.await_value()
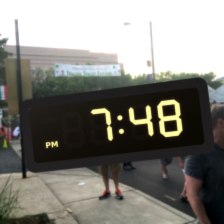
**7:48**
